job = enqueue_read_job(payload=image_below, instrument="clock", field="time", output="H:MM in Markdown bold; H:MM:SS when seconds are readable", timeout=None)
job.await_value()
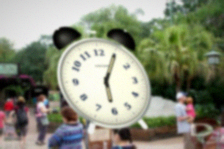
**6:05**
